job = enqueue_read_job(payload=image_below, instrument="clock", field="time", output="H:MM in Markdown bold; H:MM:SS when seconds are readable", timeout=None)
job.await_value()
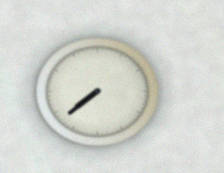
**7:38**
